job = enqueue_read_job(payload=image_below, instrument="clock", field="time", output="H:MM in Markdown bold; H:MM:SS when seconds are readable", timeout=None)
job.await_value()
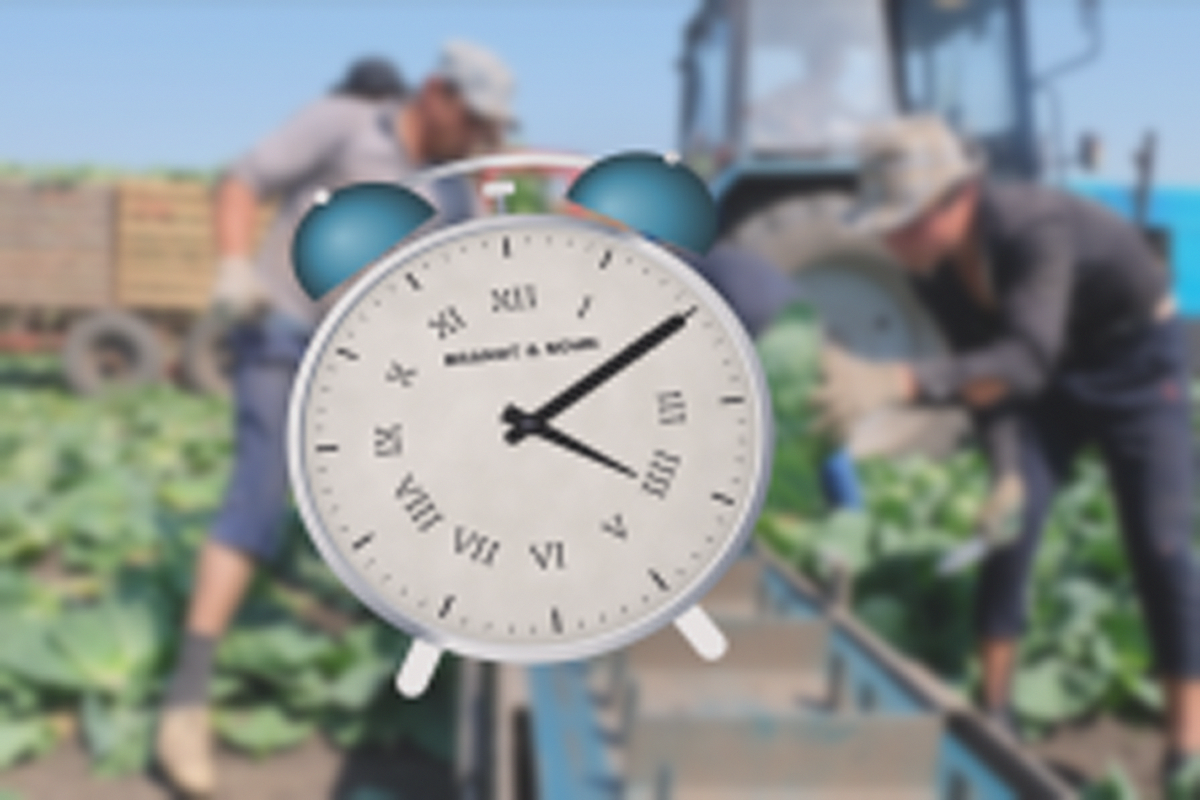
**4:10**
